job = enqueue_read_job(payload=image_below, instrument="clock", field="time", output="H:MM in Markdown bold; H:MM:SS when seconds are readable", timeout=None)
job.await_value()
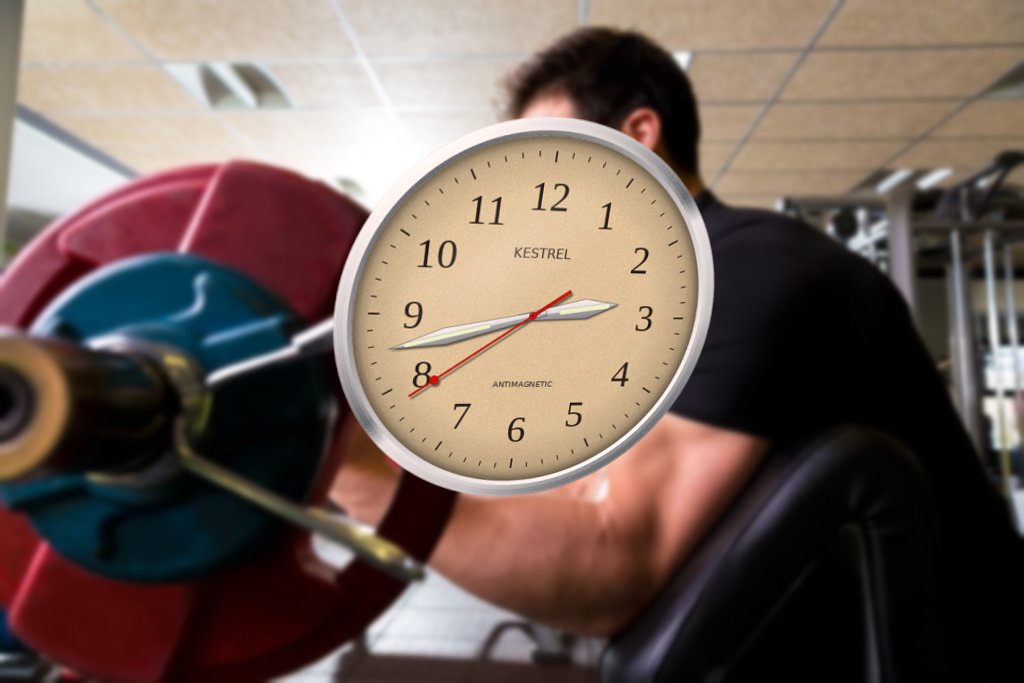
**2:42:39**
